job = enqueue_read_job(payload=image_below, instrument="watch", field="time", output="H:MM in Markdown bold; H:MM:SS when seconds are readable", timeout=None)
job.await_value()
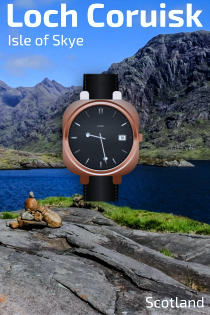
**9:28**
